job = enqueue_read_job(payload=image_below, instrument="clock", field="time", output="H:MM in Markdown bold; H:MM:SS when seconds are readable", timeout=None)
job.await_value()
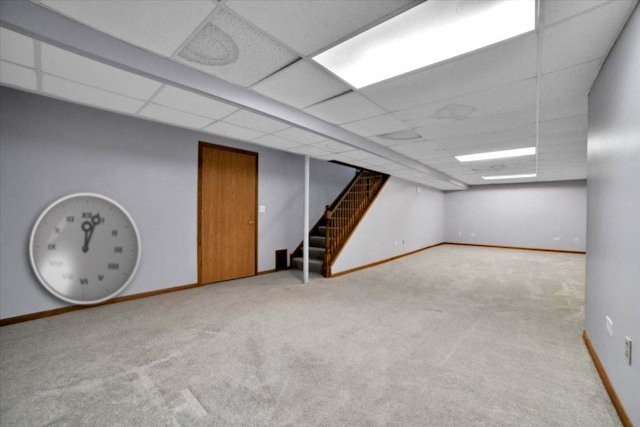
**12:03**
